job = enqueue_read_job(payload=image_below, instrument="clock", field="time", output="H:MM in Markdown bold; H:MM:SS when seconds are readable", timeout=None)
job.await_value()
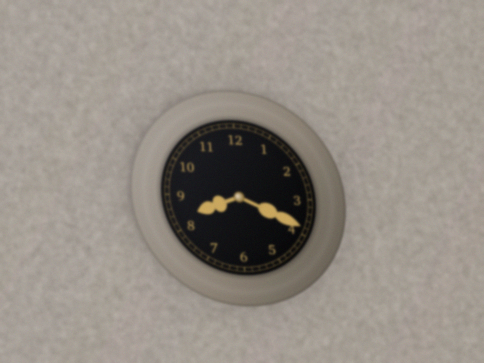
**8:19**
